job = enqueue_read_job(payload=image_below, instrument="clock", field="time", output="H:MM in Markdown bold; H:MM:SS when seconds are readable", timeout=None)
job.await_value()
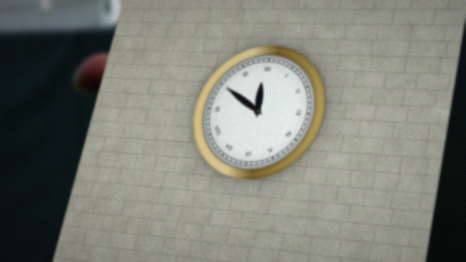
**11:50**
